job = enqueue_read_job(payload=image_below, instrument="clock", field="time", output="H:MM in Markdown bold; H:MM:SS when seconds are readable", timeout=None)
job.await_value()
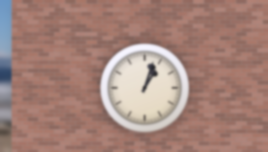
**1:03**
